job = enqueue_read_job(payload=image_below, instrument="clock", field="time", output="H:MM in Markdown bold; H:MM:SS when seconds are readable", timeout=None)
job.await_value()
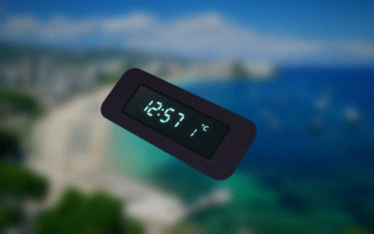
**12:57**
